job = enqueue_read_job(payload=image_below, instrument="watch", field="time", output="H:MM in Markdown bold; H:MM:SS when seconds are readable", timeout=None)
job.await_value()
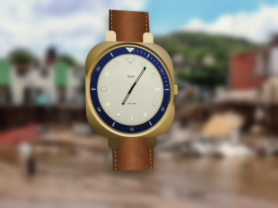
**7:06**
